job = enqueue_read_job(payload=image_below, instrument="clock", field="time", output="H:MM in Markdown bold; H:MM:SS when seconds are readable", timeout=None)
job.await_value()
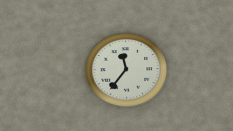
**11:36**
